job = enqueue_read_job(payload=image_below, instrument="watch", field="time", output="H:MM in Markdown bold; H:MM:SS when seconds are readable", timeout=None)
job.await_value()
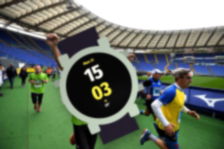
**15:03**
